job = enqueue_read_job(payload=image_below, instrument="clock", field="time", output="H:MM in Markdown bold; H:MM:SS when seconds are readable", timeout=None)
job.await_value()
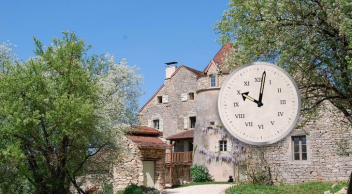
**10:02**
